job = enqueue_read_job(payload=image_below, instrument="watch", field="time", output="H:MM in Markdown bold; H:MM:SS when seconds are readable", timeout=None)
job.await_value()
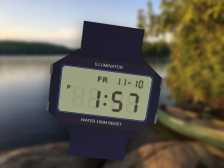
**1:57**
